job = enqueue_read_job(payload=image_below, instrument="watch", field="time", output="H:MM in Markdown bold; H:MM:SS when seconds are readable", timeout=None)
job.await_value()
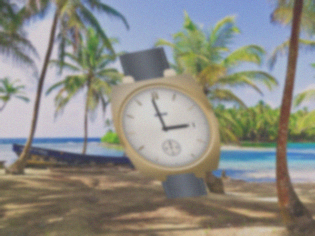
**2:59**
